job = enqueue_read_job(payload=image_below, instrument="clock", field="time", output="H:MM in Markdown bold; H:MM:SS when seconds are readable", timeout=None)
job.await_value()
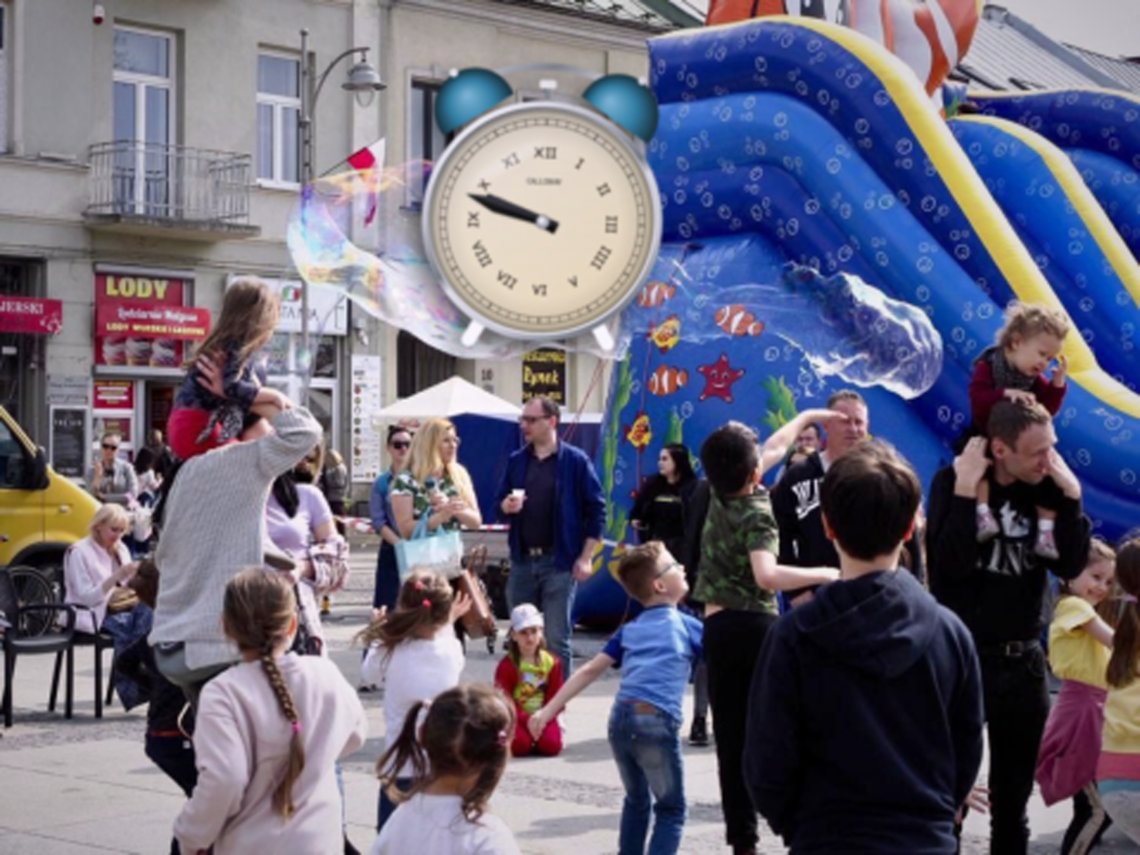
**9:48**
